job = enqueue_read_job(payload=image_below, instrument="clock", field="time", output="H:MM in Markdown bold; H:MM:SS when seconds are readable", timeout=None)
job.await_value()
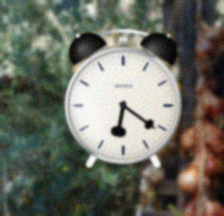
**6:21**
